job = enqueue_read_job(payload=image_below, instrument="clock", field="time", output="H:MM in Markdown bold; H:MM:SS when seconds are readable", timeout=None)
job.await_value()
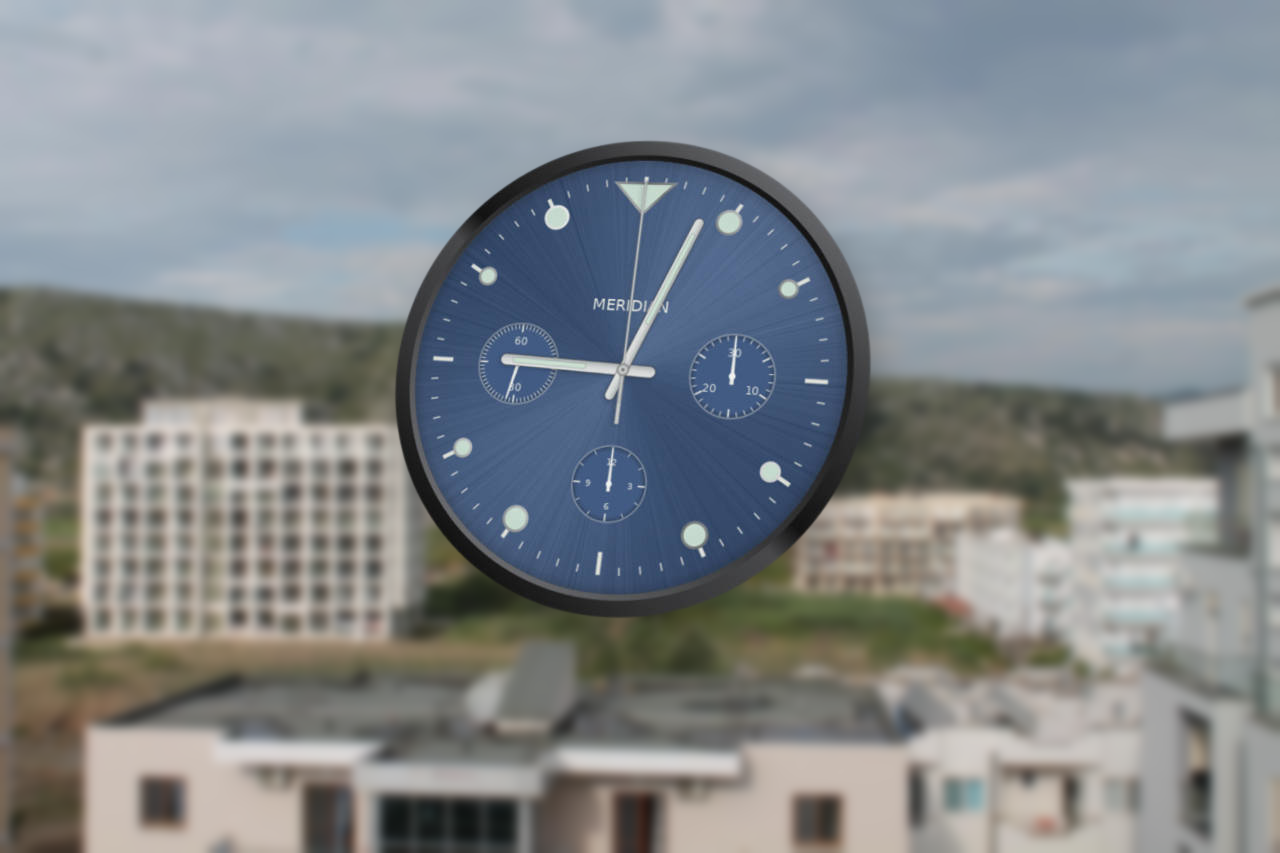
**9:03:32**
